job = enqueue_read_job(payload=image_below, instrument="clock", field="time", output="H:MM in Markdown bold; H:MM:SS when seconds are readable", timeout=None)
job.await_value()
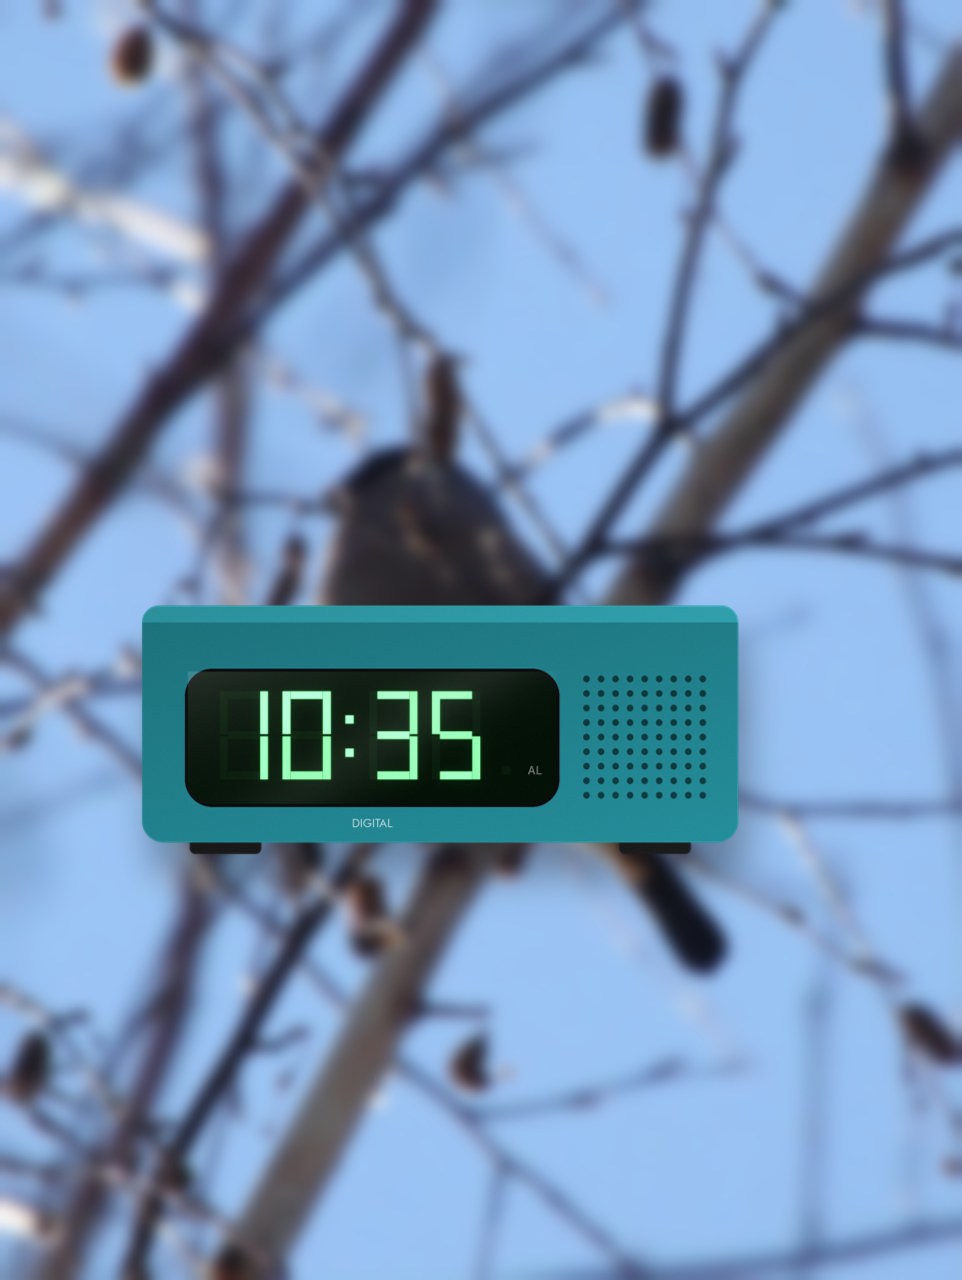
**10:35**
